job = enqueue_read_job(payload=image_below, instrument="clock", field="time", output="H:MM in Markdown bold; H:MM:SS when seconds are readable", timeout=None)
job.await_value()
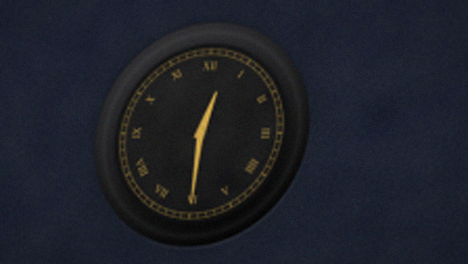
**12:30**
